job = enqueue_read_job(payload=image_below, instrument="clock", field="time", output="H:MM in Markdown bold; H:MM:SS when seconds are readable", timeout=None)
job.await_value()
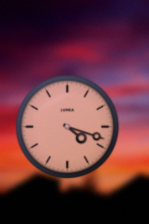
**4:18**
